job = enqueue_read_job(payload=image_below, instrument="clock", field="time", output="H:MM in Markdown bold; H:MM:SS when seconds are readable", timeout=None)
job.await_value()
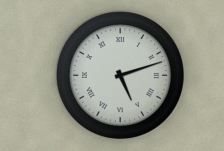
**5:12**
